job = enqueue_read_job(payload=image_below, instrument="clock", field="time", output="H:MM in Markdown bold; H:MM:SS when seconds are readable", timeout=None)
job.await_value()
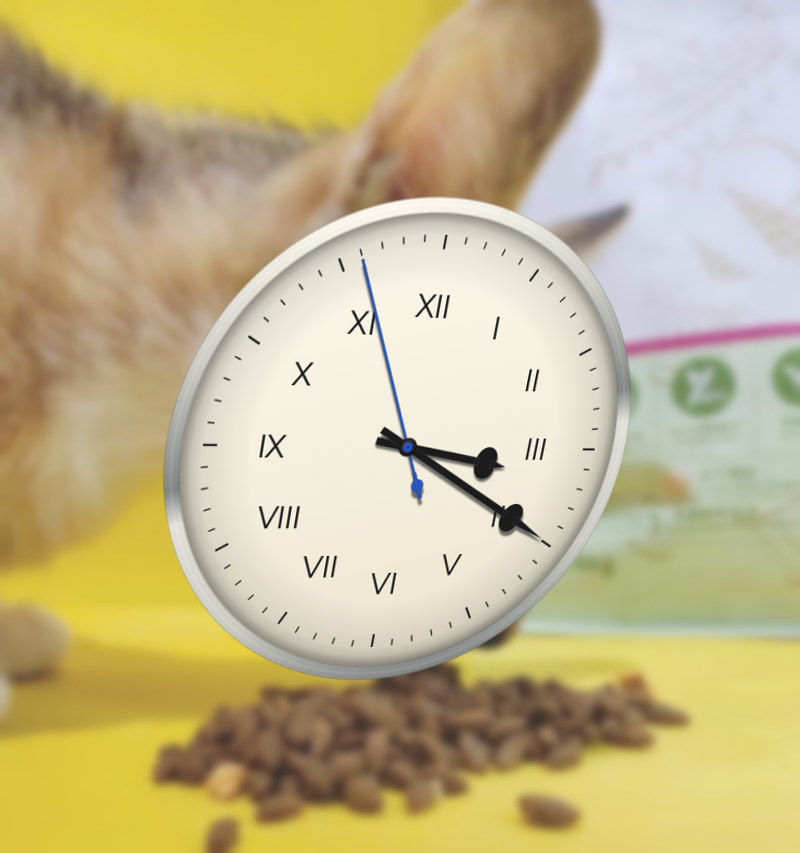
**3:19:56**
